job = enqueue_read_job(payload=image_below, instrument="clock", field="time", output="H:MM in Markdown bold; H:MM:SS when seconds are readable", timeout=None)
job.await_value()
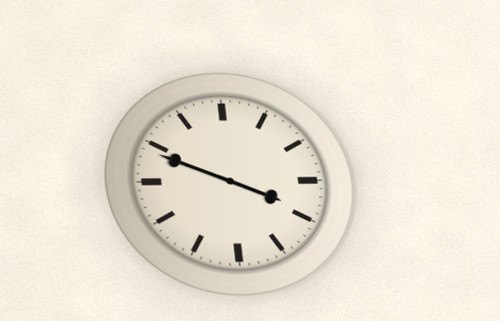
**3:49**
